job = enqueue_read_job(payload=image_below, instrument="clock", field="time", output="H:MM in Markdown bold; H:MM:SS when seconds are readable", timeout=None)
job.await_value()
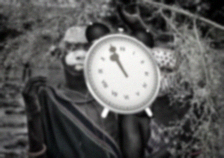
**10:56**
